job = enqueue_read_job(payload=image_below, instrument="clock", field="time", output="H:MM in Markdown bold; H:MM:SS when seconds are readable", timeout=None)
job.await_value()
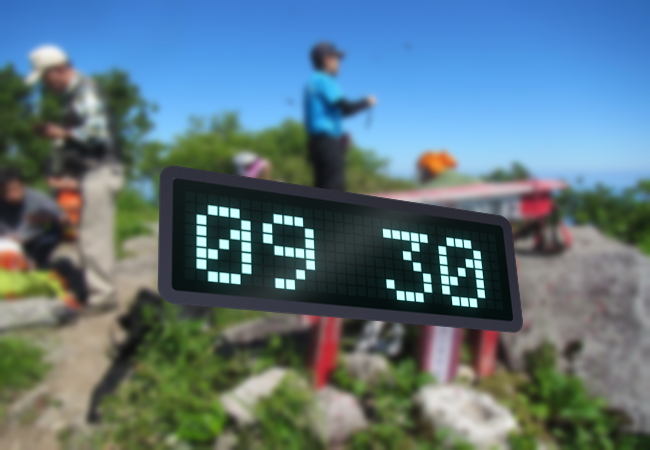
**9:30**
